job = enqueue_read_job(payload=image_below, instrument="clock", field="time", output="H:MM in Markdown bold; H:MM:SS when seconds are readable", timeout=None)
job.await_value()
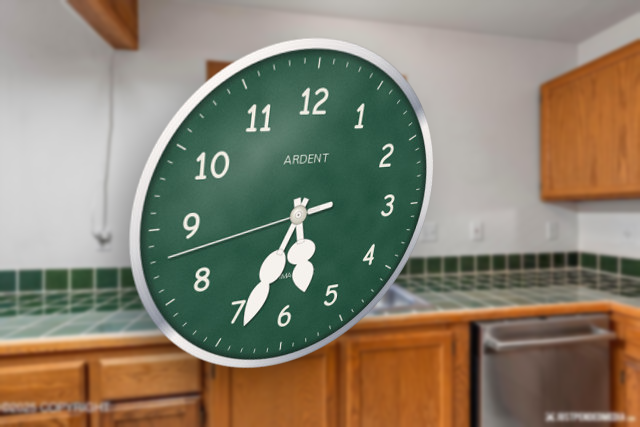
**5:33:43**
